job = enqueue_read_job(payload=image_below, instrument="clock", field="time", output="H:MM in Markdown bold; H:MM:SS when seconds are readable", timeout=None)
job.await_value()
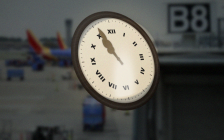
**10:56**
